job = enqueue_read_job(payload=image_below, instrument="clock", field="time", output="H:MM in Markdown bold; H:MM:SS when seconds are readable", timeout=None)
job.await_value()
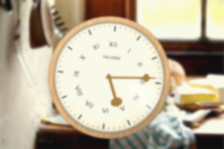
**5:14**
